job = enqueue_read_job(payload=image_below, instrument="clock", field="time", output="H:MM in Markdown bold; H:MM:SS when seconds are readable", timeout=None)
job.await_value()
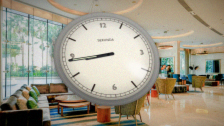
**8:44**
